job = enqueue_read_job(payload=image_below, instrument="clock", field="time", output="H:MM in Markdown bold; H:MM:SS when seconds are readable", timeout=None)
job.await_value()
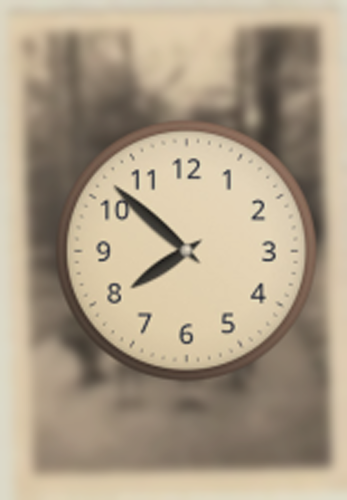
**7:52**
